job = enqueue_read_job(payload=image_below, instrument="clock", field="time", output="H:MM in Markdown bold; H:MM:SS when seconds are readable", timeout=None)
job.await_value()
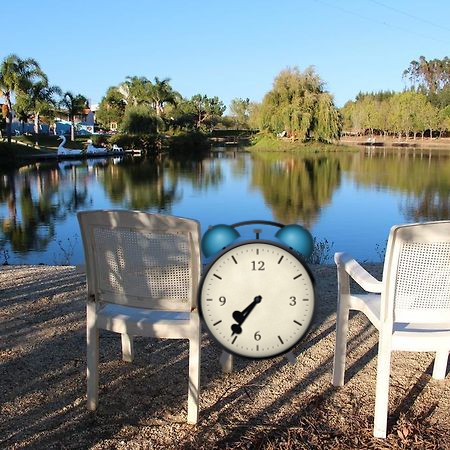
**7:36**
